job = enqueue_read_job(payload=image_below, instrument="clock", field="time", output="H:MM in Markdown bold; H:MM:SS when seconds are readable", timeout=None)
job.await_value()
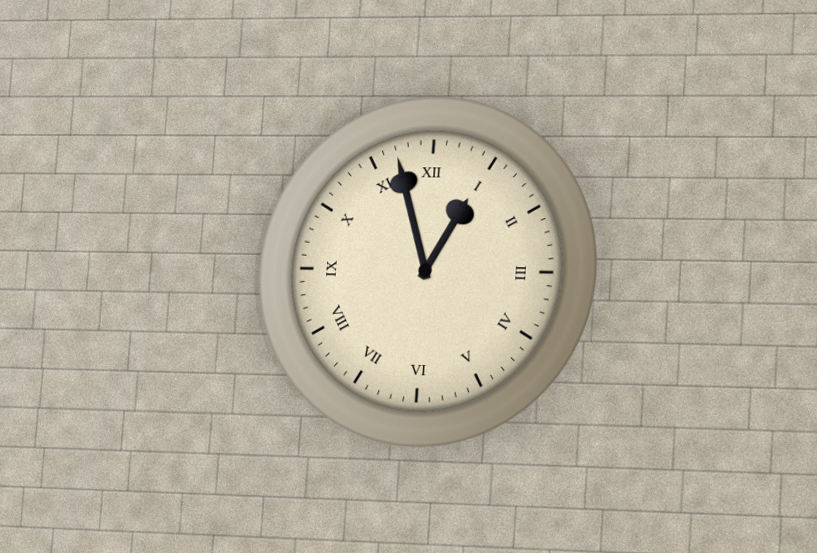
**12:57**
